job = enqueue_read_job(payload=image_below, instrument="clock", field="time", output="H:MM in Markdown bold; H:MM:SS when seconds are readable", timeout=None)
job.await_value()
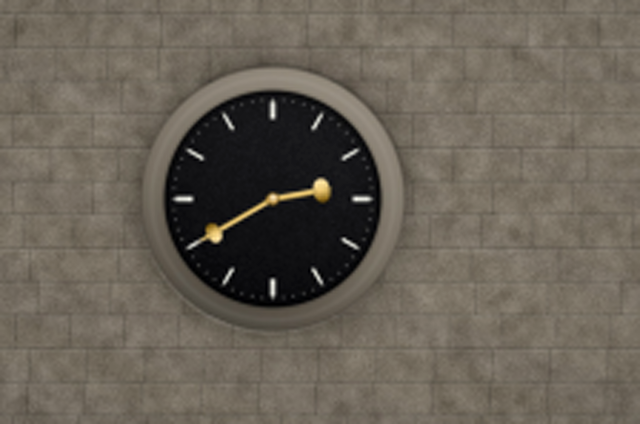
**2:40**
